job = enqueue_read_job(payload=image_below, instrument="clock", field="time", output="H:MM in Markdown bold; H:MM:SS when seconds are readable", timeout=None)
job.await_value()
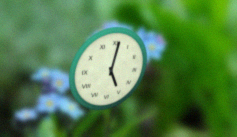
**5:01**
